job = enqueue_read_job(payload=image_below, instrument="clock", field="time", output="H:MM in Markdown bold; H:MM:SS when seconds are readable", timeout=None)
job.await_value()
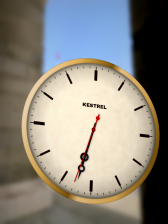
**6:32:33**
